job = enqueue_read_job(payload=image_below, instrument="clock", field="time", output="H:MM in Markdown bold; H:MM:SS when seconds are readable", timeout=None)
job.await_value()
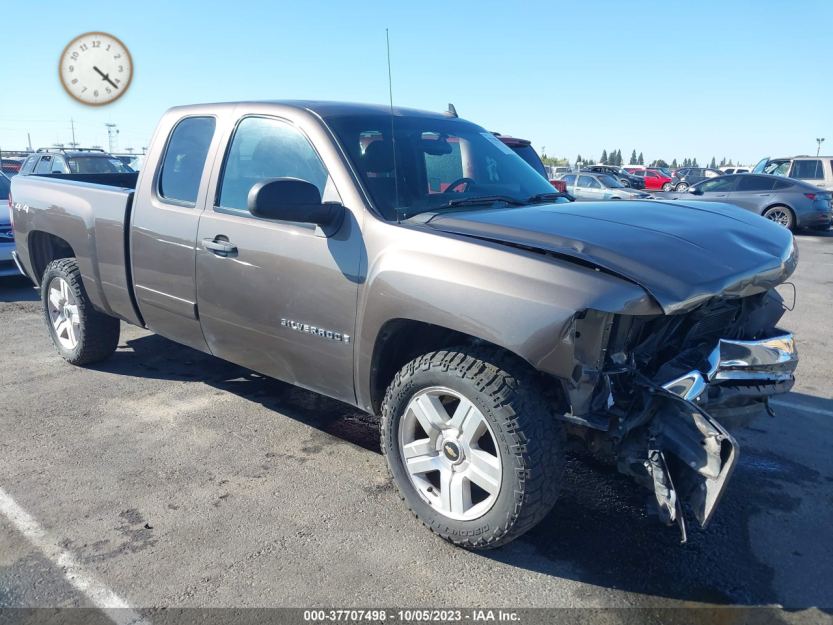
**4:22**
